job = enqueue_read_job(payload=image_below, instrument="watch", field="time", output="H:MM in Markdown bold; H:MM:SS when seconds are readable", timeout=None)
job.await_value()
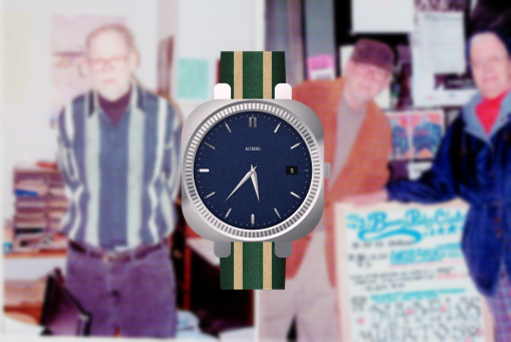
**5:37**
